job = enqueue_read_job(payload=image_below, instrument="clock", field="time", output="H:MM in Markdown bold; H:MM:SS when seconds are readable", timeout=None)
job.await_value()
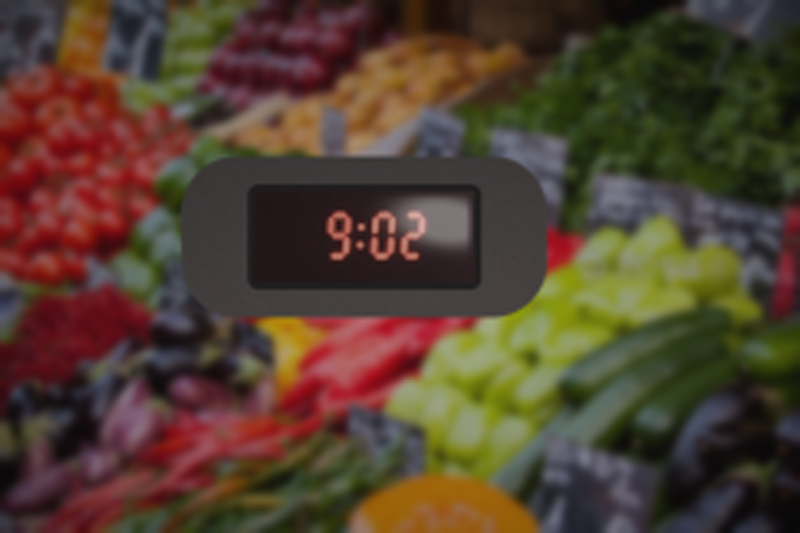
**9:02**
